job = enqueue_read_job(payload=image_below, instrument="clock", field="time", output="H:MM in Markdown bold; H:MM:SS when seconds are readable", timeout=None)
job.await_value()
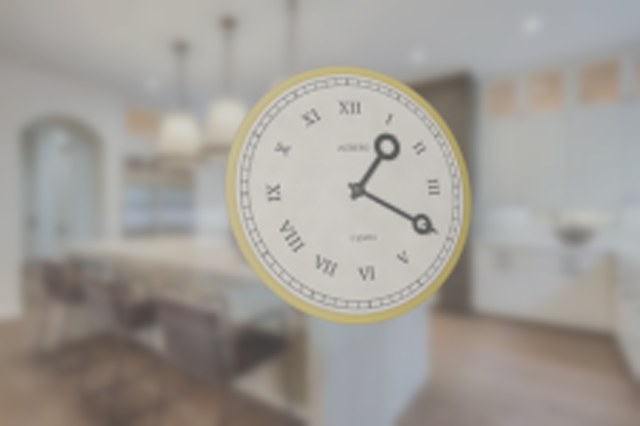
**1:20**
